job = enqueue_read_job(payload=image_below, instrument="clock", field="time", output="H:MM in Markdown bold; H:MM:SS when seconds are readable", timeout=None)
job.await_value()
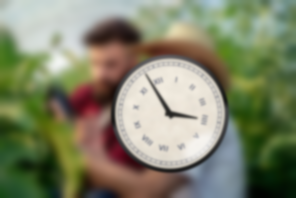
**3:58**
